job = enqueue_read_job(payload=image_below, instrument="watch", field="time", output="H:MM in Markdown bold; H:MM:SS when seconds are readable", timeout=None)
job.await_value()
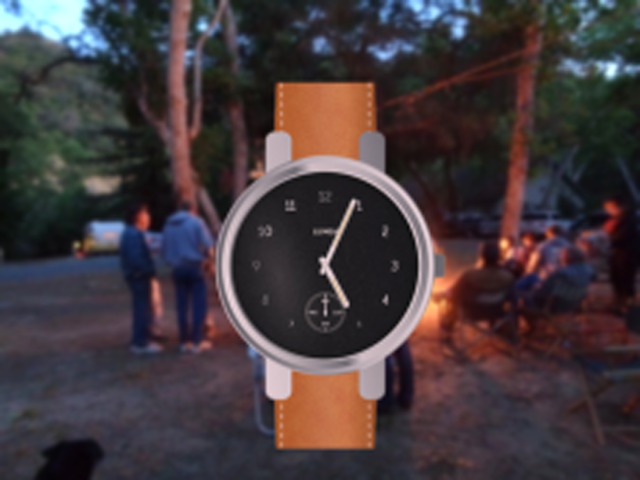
**5:04**
